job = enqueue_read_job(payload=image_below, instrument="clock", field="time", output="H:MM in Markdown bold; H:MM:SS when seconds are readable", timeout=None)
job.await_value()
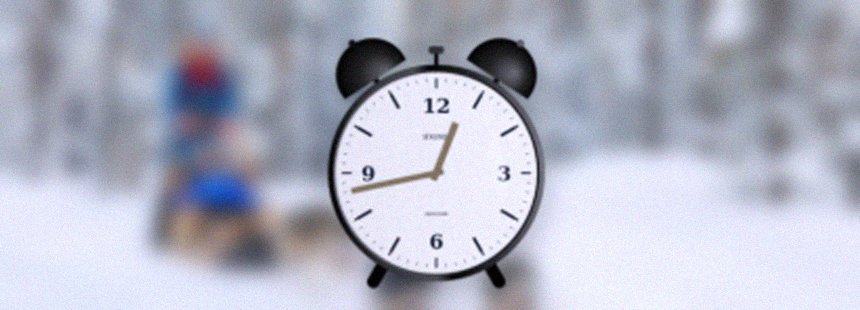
**12:43**
